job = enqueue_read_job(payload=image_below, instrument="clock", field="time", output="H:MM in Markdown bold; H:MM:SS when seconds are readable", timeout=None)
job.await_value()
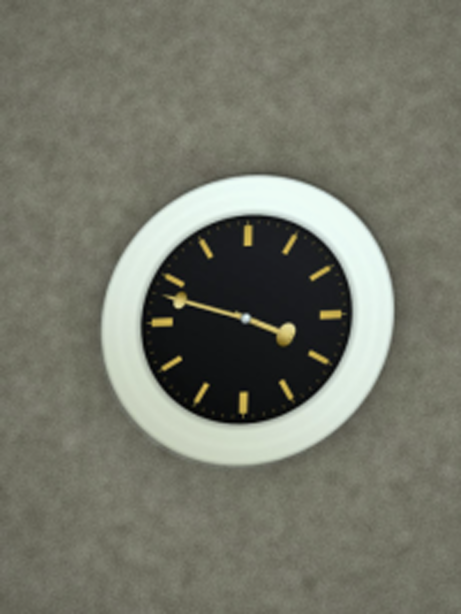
**3:48**
